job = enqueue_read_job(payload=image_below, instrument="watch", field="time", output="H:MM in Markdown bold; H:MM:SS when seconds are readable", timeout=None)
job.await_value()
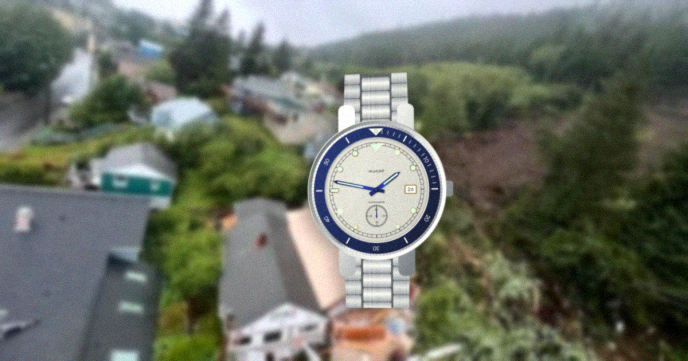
**1:47**
